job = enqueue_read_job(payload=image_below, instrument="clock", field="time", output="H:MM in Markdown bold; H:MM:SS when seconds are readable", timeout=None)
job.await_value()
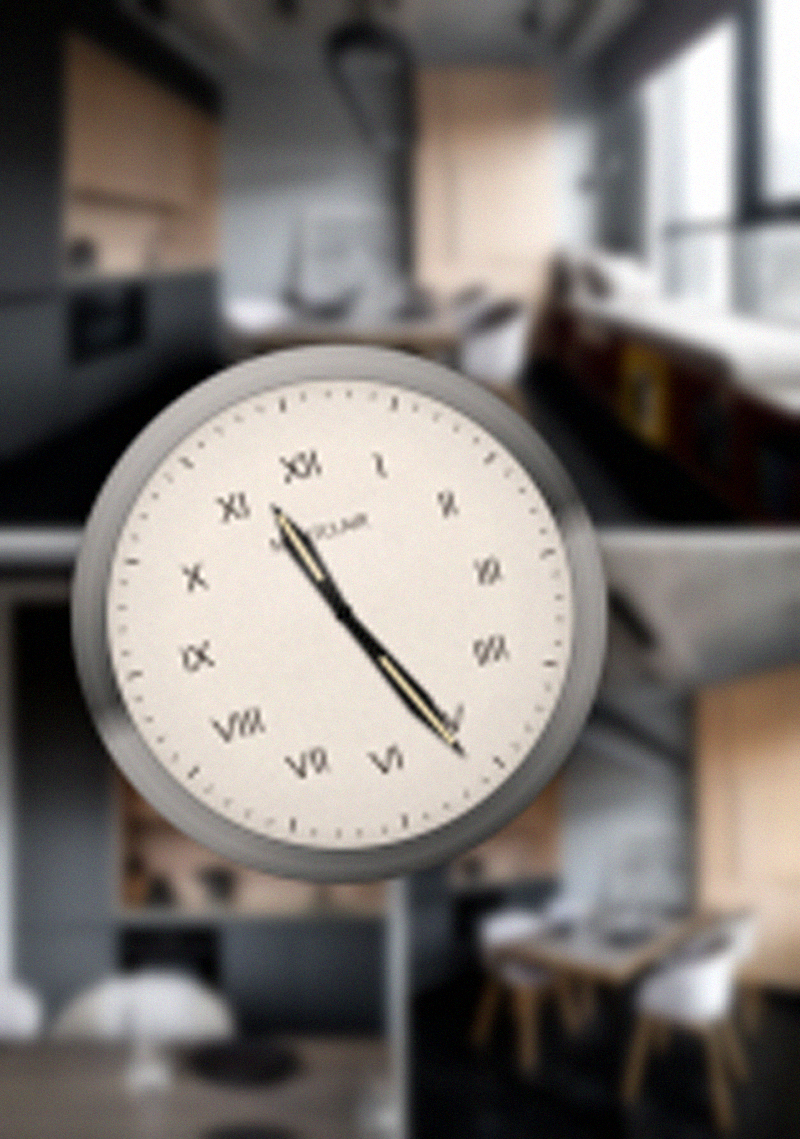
**11:26**
